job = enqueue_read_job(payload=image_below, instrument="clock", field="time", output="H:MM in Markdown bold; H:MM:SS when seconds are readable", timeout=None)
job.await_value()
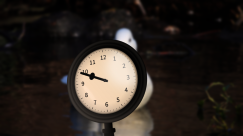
**9:49**
